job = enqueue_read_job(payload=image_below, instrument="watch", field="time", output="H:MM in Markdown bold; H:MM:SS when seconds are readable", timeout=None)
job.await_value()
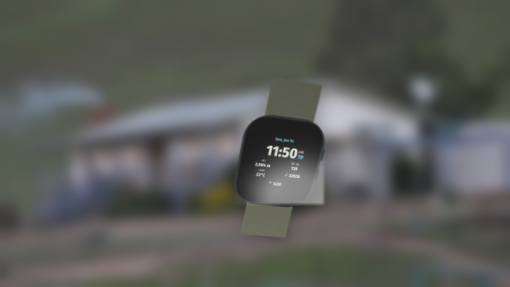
**11:50**
